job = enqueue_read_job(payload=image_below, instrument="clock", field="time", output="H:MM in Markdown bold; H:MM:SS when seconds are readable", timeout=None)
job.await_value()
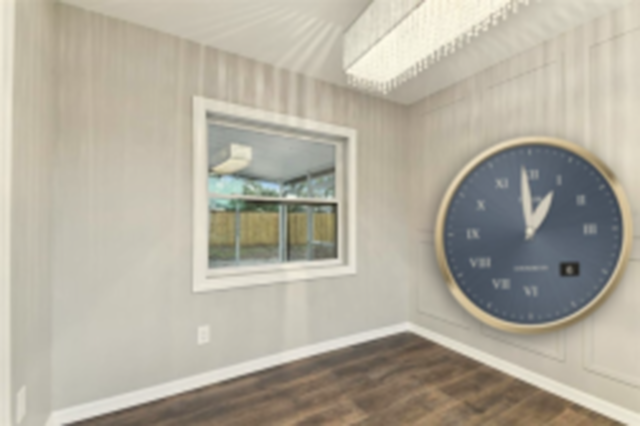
**12:59**
